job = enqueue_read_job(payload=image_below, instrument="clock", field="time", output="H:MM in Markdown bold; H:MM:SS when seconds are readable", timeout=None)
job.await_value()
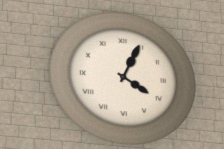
**4:04**
